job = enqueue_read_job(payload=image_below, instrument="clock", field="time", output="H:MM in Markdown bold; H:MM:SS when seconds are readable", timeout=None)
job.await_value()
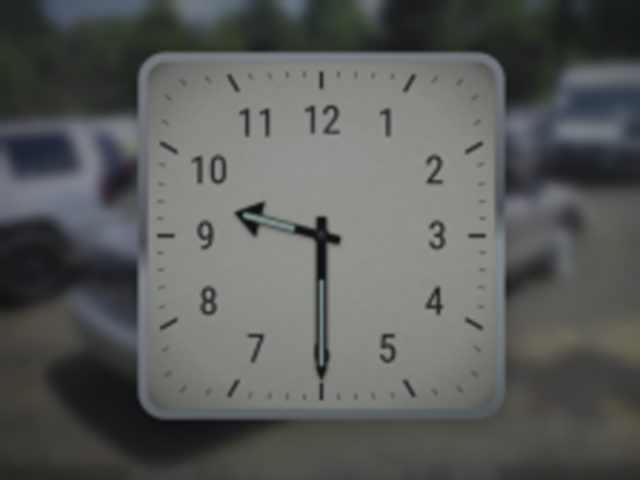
**9:30**
